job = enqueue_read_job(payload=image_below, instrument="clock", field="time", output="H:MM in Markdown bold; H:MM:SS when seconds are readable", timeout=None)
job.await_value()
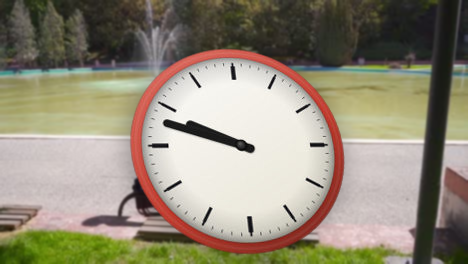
**9:48**
